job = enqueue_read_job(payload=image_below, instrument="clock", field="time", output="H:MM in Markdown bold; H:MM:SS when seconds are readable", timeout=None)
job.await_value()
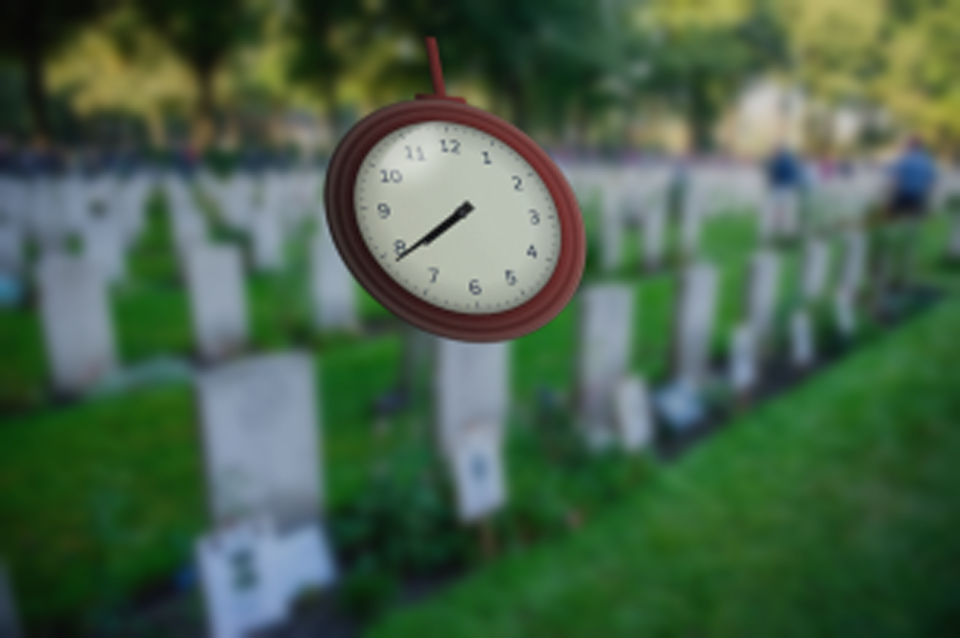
**7:39**
